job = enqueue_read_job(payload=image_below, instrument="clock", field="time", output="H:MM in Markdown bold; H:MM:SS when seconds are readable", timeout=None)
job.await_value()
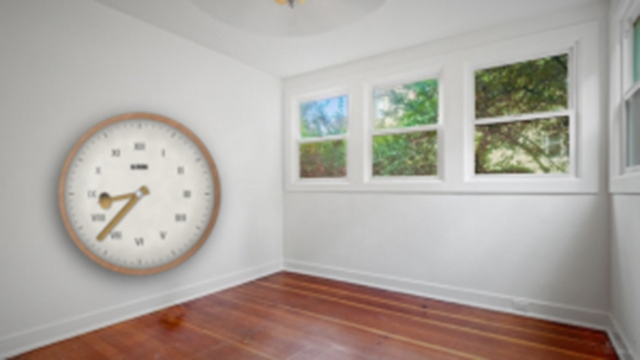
**8:37**
